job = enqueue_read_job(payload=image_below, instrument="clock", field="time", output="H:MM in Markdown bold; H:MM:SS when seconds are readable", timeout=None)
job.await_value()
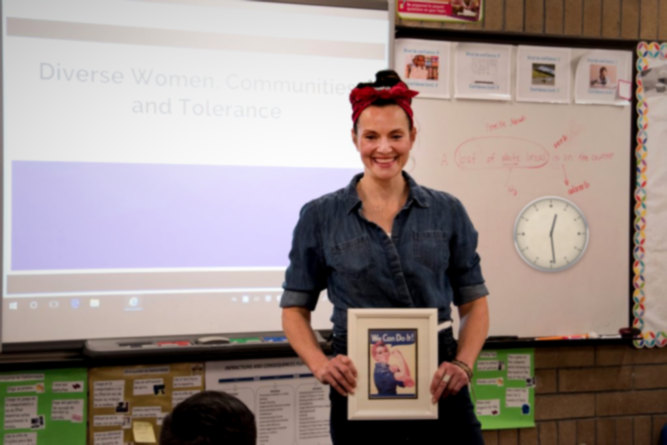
**12:29**
